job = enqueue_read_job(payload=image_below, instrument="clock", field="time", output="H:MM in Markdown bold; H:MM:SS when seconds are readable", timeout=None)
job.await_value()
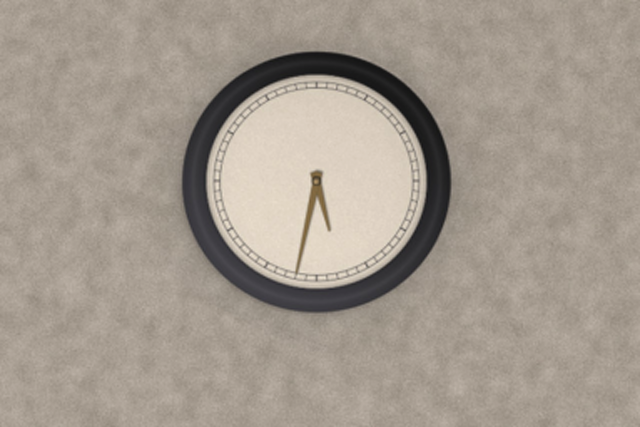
**5:32**
